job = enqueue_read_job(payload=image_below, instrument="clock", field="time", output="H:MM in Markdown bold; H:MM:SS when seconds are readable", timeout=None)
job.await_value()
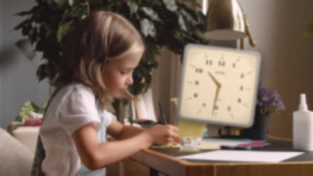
**10:31**
